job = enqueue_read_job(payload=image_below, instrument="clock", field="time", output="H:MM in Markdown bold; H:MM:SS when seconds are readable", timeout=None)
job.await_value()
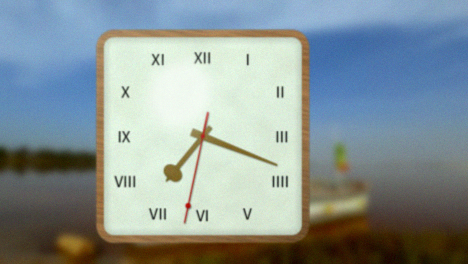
**7:18:32**
